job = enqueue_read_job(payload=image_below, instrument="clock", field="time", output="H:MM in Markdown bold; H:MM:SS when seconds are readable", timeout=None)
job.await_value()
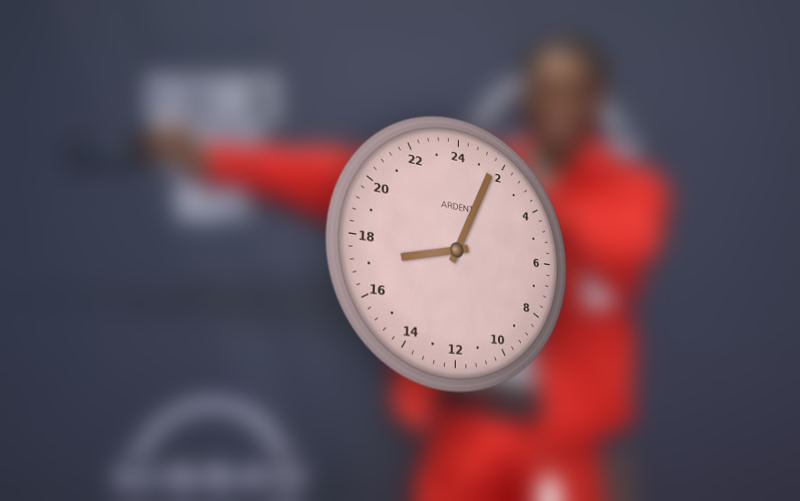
**17:04**
